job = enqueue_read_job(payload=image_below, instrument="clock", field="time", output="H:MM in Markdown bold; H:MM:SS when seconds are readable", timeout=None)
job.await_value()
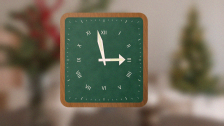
**2:58**
